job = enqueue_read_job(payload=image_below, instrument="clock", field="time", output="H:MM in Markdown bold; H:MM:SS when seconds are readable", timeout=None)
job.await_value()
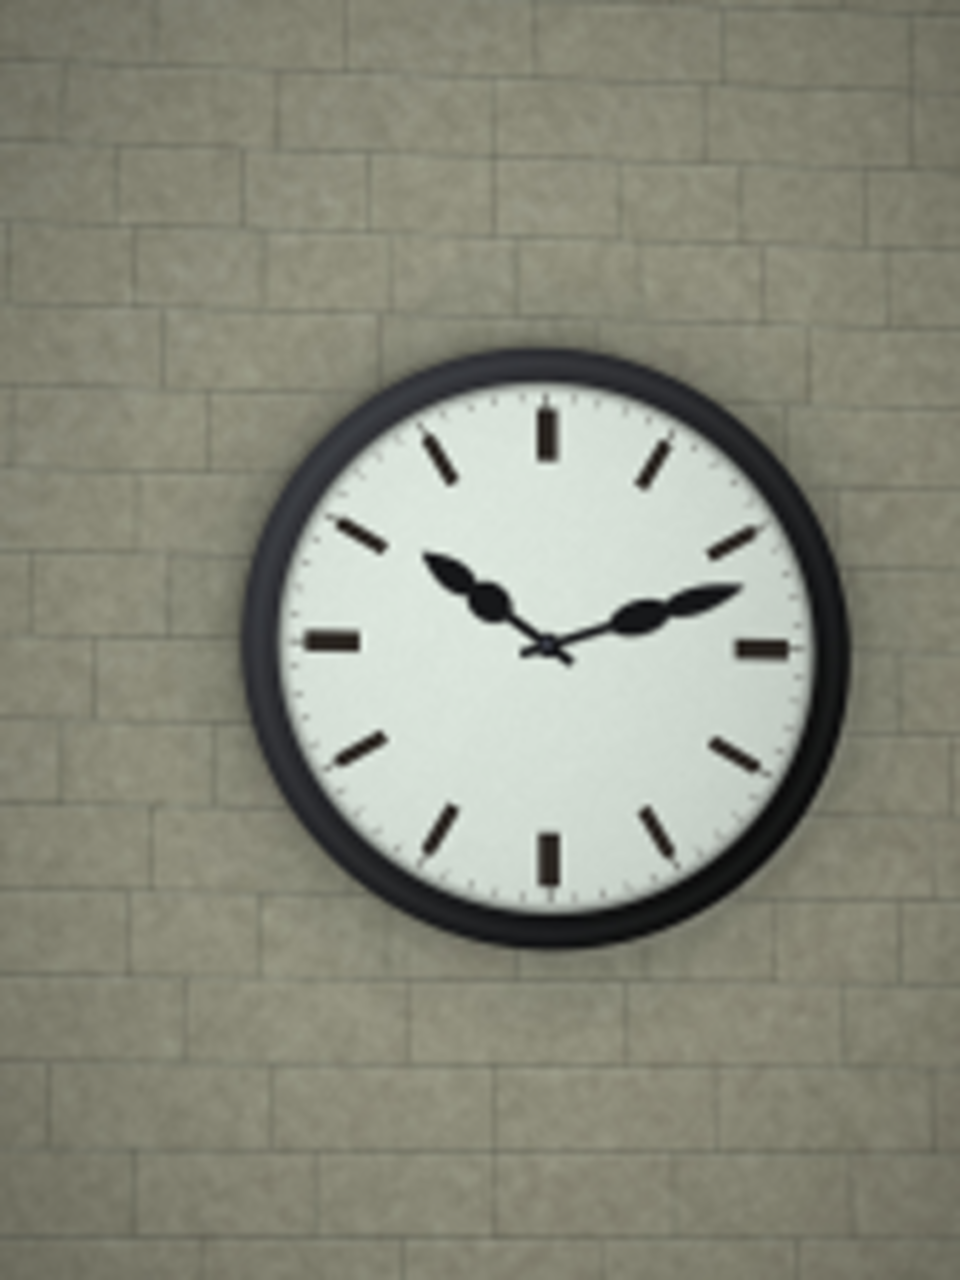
**10:12**
